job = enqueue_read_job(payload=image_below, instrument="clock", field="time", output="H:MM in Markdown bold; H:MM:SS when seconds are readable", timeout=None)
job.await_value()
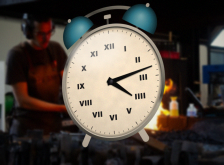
**4:13**
